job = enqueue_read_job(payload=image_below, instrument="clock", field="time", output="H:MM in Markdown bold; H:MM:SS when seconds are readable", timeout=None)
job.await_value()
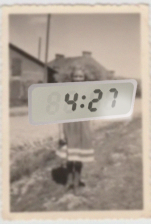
**4:27**
